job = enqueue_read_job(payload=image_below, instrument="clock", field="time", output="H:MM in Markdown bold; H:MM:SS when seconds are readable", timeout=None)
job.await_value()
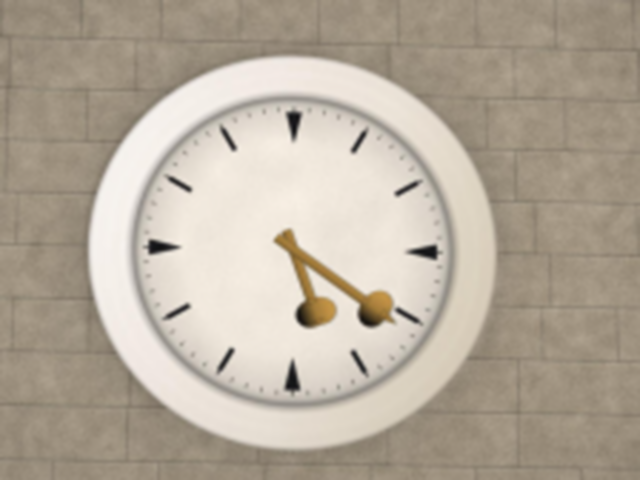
**5:21**
